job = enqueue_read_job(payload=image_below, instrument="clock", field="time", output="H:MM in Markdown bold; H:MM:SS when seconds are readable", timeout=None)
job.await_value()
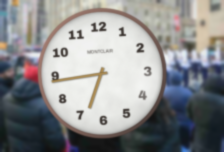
**6:44**
